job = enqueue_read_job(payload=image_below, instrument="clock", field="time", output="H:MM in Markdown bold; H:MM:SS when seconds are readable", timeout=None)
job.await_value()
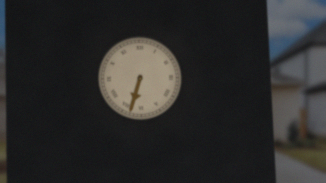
**6:33**
